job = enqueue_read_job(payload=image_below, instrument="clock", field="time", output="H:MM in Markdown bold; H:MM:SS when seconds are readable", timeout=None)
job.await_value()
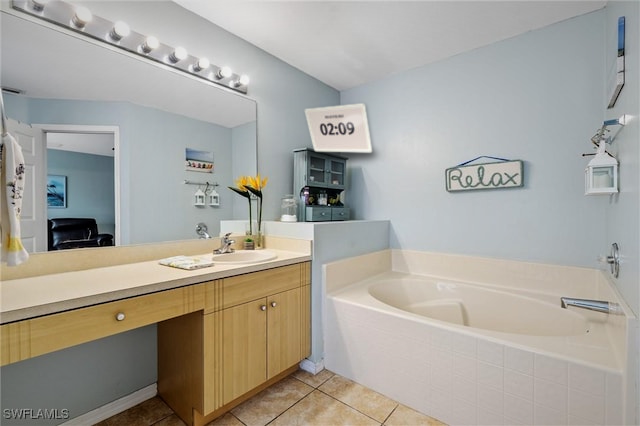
**2:09**
